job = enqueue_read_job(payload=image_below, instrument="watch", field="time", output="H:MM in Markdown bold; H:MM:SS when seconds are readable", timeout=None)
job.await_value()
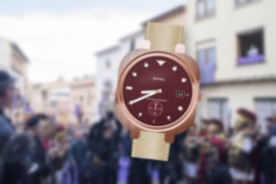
**8:40**
